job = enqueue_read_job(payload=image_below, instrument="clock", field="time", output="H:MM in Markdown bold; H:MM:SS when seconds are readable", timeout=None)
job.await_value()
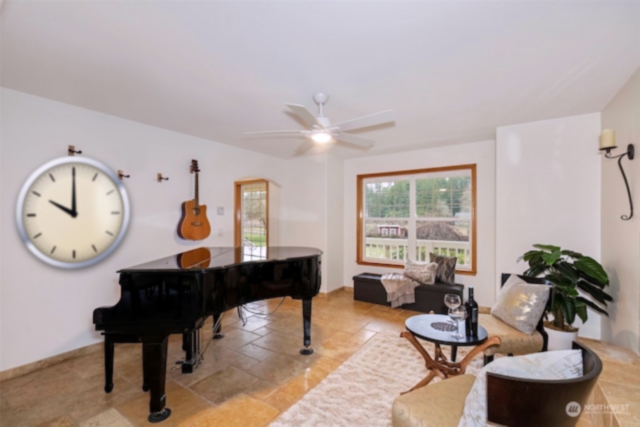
**10:00**
